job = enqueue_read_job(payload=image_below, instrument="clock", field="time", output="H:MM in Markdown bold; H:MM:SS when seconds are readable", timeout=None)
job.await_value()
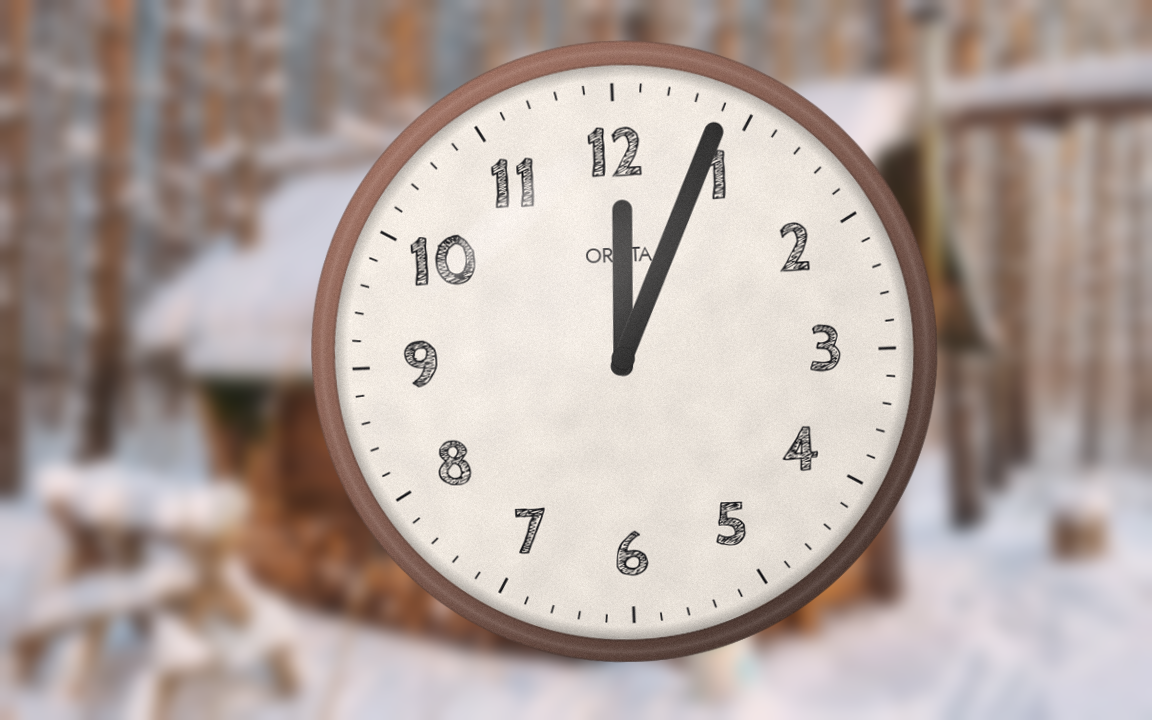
**12:04**
